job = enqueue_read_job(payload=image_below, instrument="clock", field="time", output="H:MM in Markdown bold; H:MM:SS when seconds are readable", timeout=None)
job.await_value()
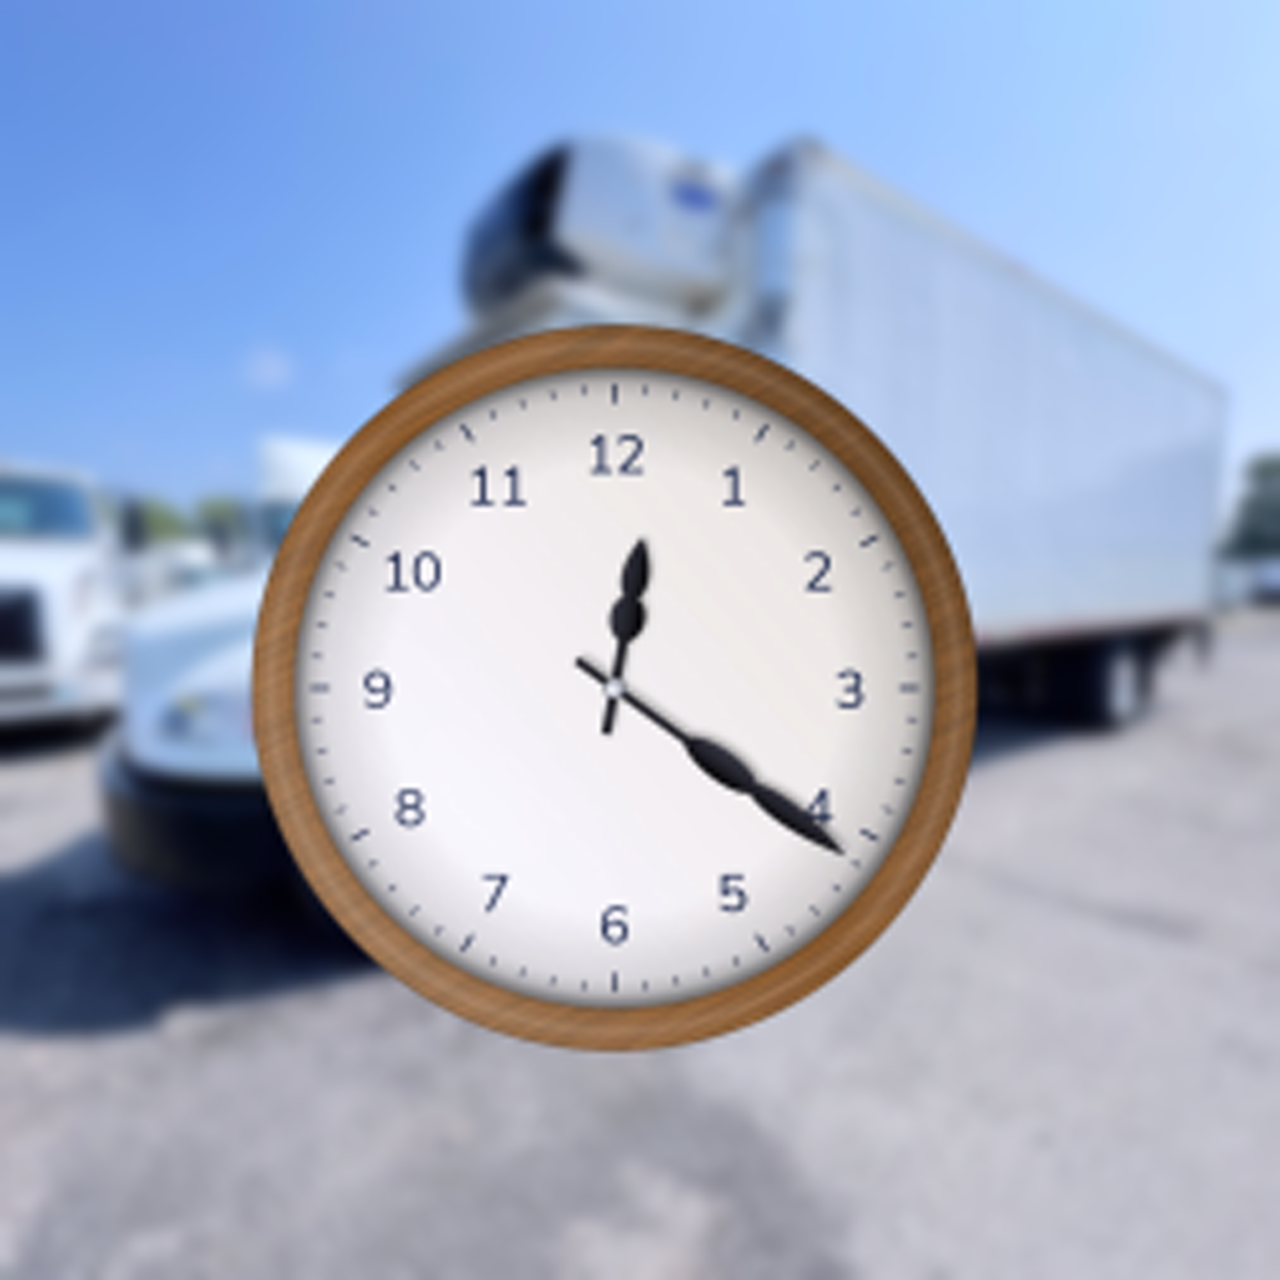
**12:21**
